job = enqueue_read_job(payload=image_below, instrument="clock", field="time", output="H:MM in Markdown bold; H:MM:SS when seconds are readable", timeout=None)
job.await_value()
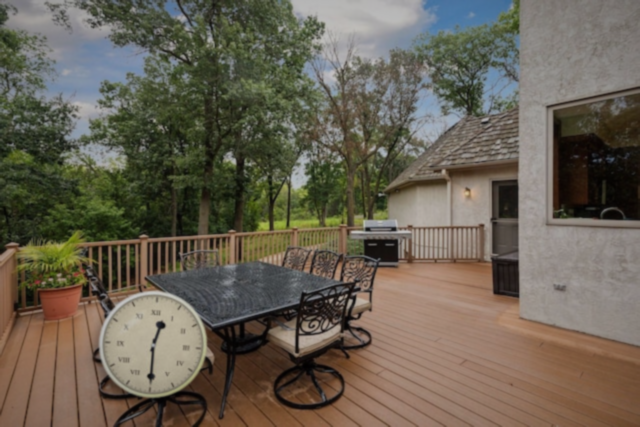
**12:30**
